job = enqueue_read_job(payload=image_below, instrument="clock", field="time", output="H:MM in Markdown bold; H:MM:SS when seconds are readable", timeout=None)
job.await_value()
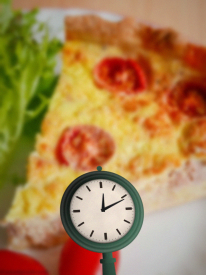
**12:11**
